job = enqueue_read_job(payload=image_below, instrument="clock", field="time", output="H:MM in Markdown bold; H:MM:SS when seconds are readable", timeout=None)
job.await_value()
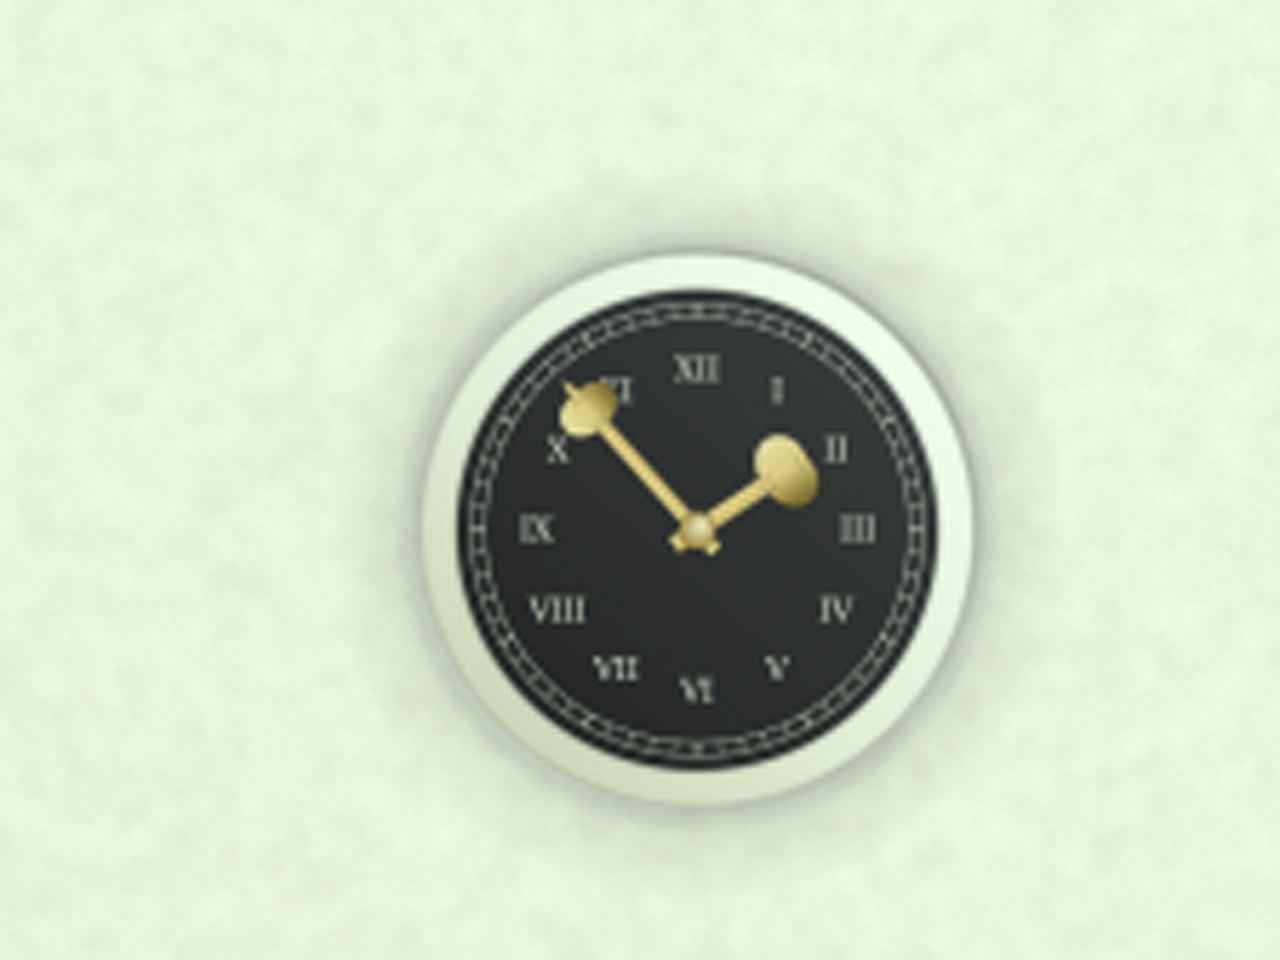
**1:53**
